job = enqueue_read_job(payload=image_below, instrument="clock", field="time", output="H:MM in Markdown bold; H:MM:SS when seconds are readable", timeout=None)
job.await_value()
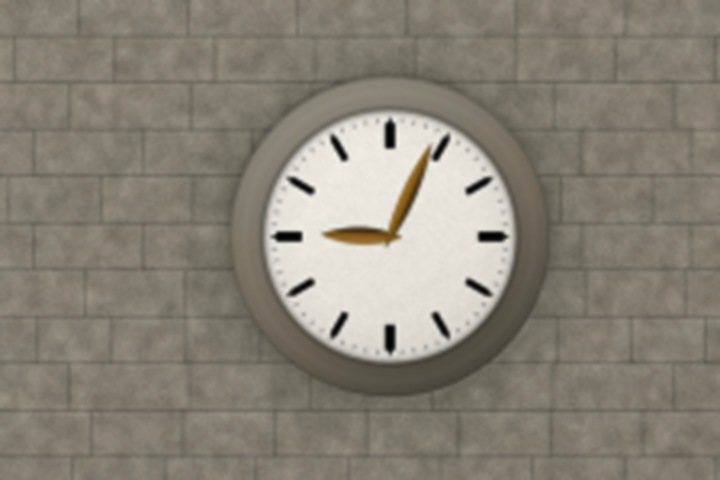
**9:04**
